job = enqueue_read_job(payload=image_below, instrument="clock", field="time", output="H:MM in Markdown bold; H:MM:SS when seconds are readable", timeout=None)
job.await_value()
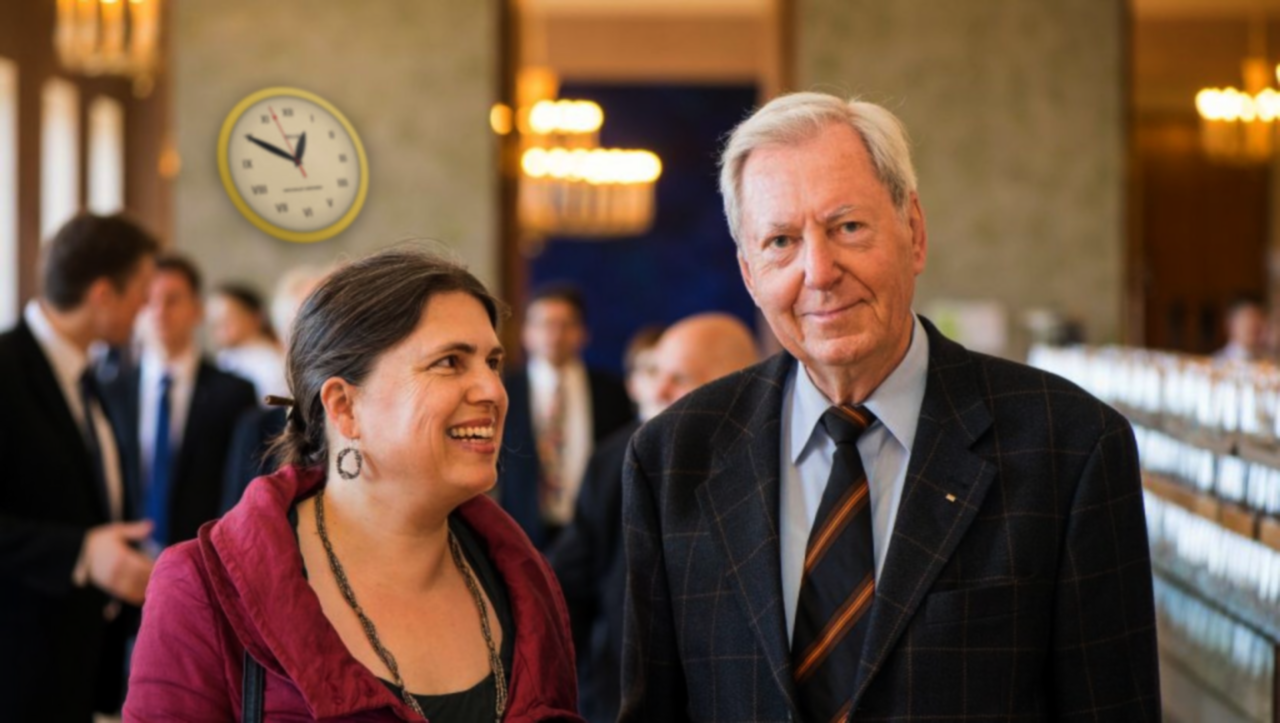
**12:49:57**
